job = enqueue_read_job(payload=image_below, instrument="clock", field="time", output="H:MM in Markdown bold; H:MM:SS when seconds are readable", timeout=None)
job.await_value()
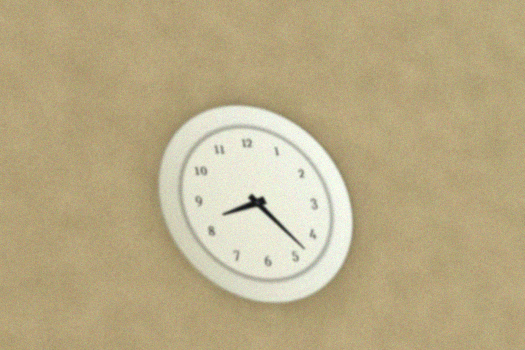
**8:23**
